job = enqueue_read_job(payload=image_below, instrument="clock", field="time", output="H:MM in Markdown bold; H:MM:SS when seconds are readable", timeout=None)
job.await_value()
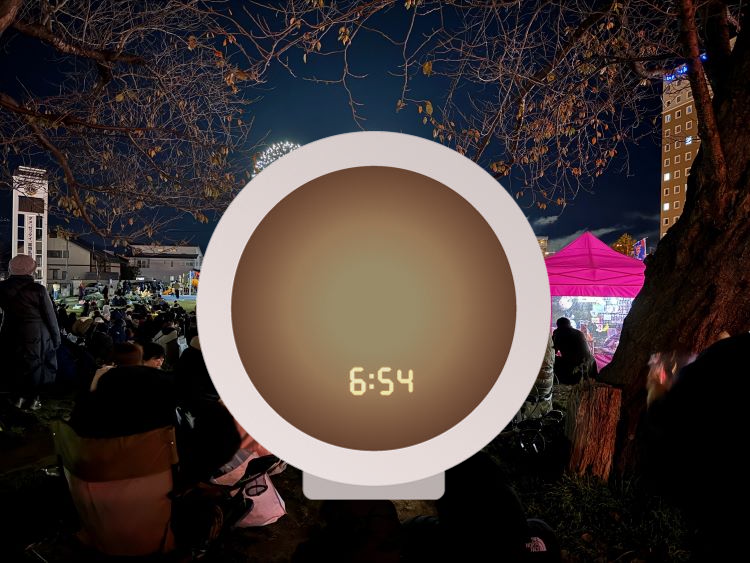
**6:54**
